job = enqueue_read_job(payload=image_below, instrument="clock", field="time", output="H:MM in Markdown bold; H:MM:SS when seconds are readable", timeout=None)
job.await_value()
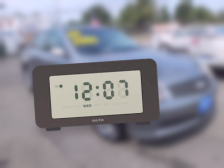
**12:07**
